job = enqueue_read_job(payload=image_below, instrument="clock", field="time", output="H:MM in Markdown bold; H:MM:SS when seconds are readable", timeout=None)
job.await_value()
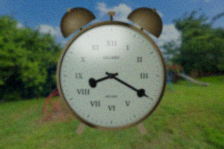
**8:20**
